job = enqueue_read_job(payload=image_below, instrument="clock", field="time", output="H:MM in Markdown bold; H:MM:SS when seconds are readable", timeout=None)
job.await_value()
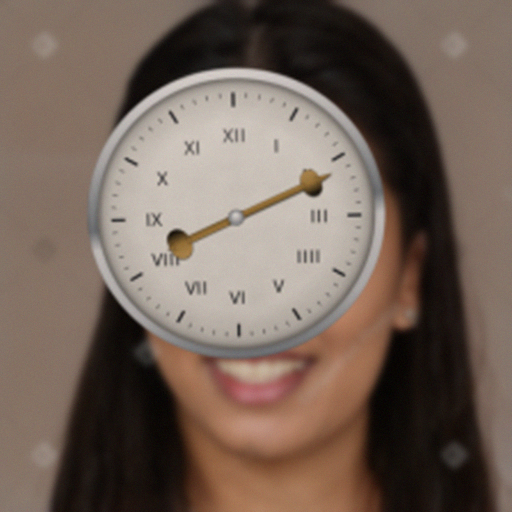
**8:11**
